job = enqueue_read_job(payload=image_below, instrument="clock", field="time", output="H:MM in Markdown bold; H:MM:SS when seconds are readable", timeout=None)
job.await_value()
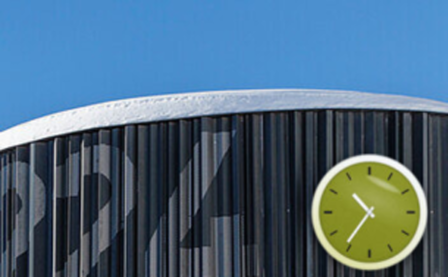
**10:36**
